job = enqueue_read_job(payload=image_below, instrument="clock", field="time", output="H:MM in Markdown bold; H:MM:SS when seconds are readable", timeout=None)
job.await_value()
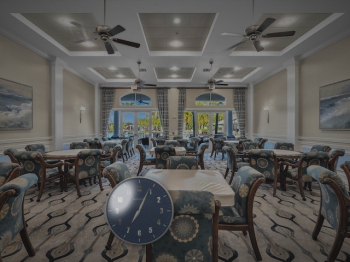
**7:04**
